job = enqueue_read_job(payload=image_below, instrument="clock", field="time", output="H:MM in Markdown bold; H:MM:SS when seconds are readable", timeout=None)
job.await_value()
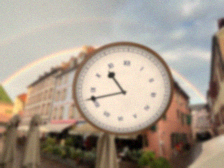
**10:42**
